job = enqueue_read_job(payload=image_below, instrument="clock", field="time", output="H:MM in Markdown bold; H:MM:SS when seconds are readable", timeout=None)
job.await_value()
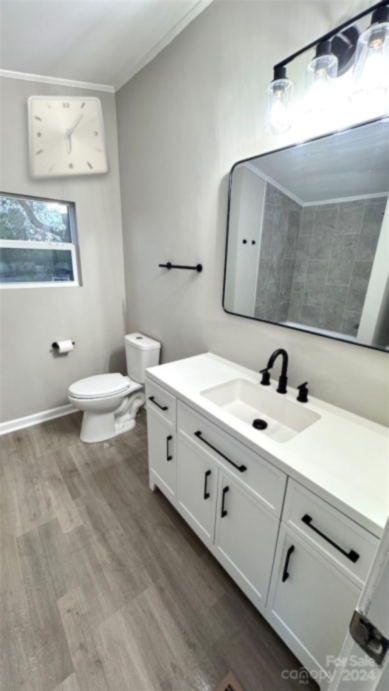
**6:06**
